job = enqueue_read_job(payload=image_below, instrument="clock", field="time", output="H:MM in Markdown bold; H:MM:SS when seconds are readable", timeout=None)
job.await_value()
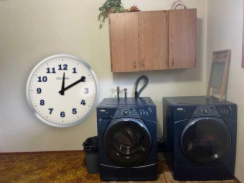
**12:10**
